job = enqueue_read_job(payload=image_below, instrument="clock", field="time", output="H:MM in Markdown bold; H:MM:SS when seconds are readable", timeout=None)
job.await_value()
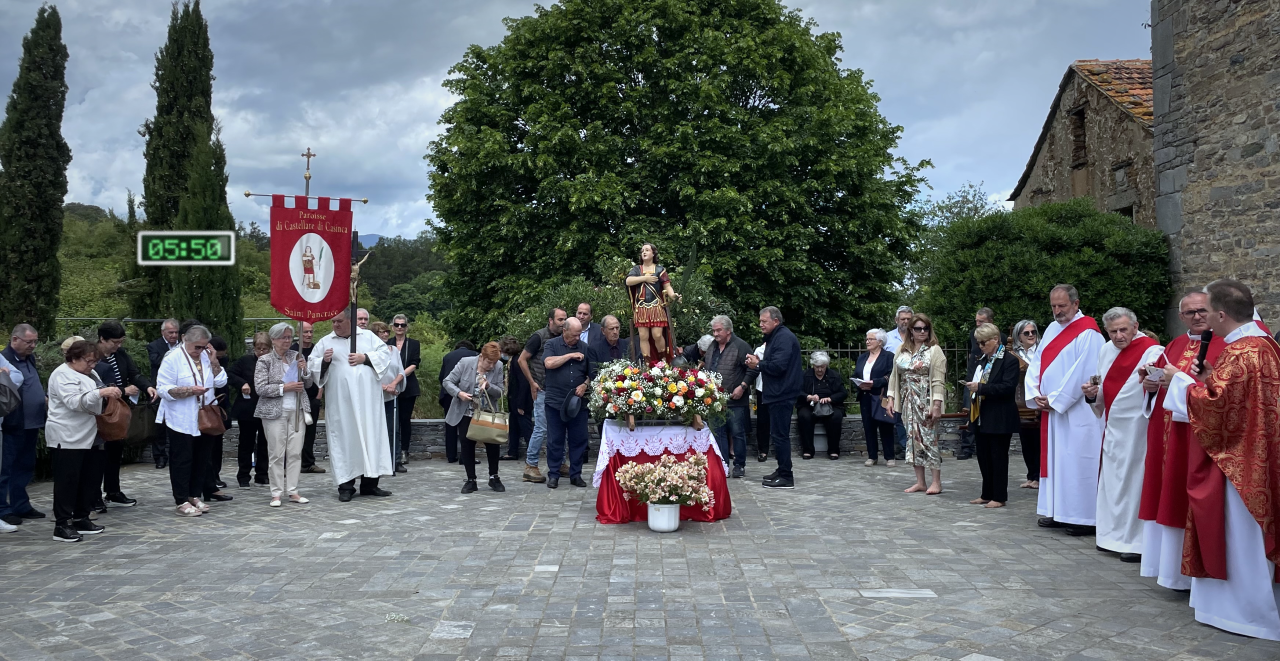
**5:50**
